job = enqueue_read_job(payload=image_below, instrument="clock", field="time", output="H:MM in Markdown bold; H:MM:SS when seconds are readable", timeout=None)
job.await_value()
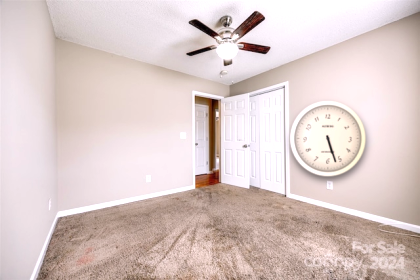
**5:27**
